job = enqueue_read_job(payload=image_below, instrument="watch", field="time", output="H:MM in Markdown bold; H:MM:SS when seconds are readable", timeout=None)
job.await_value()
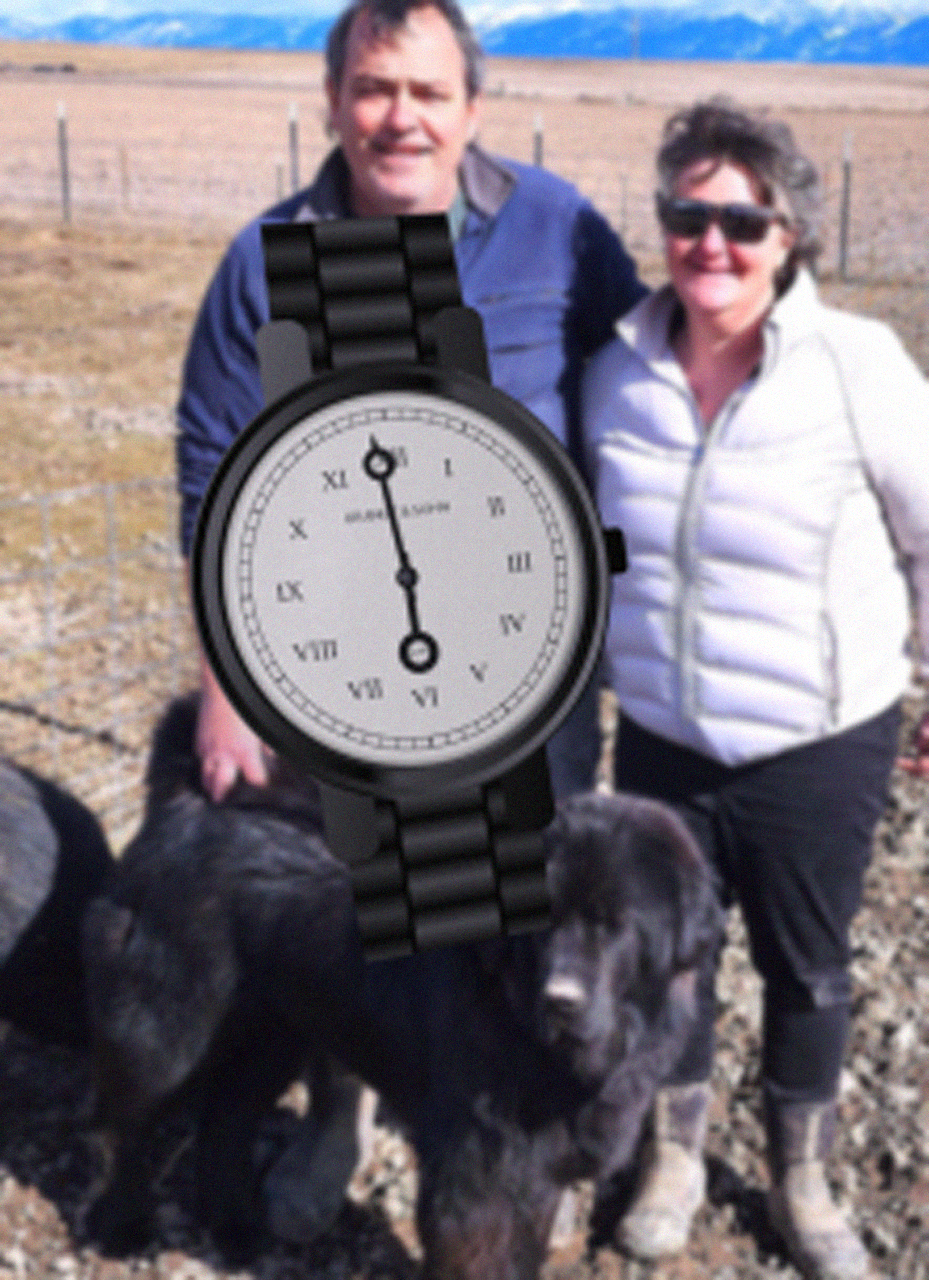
**5:59**
